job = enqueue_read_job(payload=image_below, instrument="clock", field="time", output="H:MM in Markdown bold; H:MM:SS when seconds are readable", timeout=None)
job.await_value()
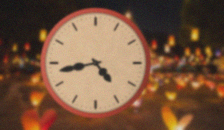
**4:43**
